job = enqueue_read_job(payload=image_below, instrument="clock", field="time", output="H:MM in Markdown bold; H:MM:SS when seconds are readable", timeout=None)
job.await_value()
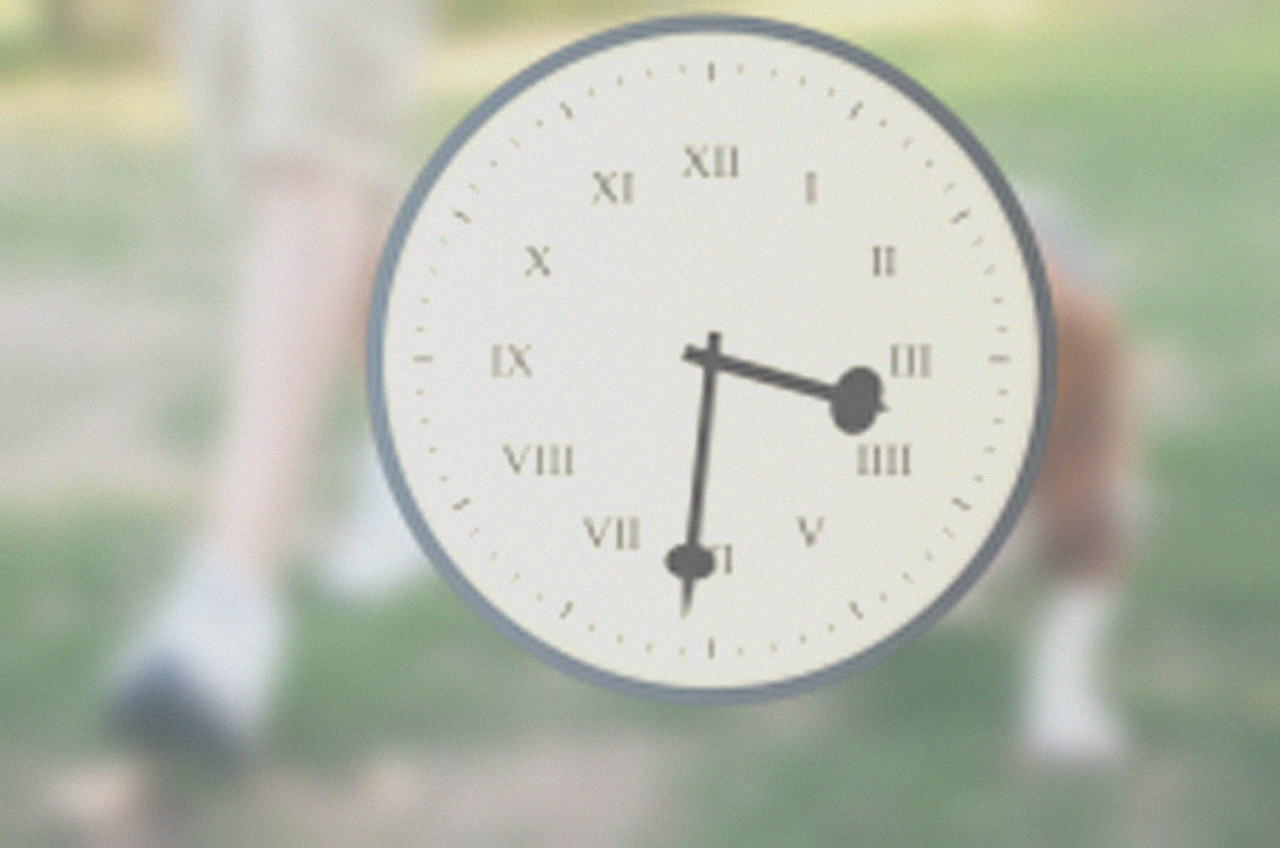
**3:31**
